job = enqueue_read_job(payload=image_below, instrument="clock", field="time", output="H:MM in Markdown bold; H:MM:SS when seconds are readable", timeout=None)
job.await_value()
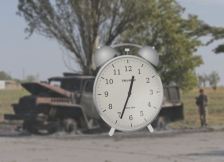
**12:34**
